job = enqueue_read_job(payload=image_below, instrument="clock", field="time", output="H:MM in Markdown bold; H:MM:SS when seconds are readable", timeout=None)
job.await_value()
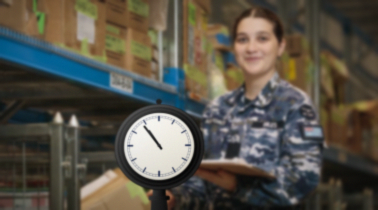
**10:54**
